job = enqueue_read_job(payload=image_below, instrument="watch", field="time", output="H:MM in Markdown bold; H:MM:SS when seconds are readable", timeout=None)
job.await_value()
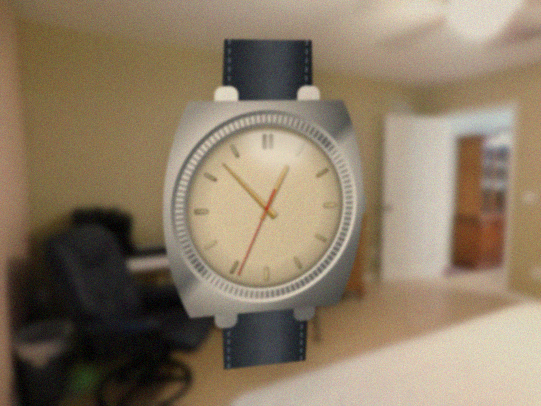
**12:52:34**
